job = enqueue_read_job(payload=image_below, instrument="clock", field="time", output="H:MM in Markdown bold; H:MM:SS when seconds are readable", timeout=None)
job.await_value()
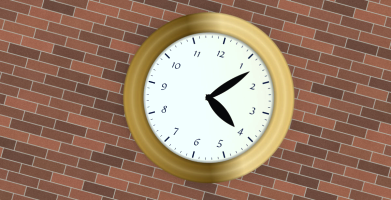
**4:07**
